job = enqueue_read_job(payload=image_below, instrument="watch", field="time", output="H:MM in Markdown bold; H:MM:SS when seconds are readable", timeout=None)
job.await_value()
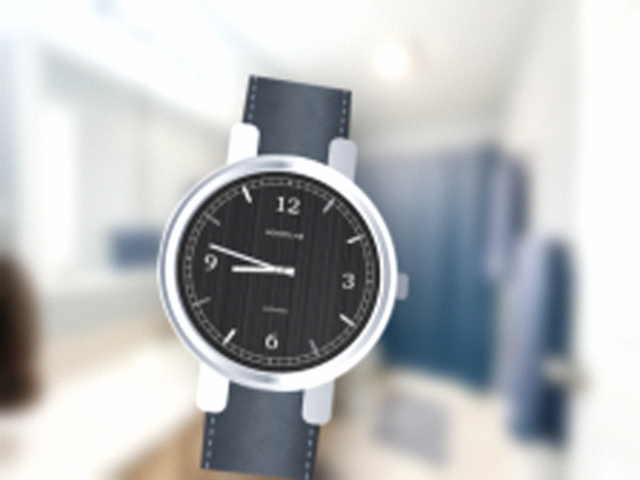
**8:47**
